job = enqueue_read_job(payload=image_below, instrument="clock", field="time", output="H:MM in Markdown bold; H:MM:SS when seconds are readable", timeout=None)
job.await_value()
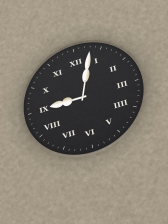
**9:03**
